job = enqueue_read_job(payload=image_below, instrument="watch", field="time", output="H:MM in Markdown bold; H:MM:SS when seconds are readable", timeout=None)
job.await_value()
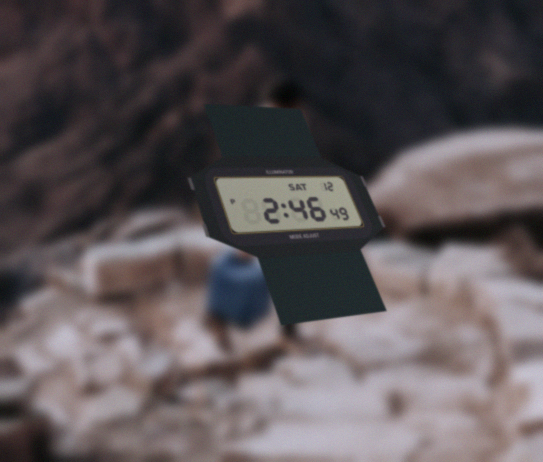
**2:46:49**
